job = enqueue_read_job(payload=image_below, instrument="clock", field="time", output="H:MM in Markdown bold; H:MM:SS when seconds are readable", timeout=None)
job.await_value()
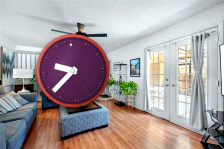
**9:38**
